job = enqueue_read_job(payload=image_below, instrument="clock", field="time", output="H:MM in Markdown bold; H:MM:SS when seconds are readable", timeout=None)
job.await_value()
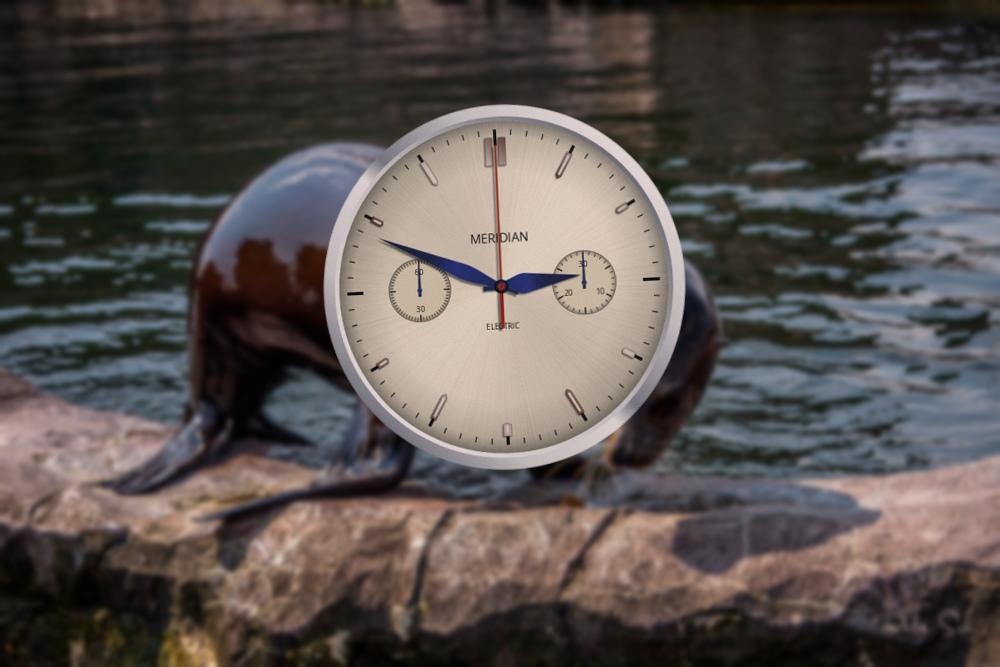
**2:49**
